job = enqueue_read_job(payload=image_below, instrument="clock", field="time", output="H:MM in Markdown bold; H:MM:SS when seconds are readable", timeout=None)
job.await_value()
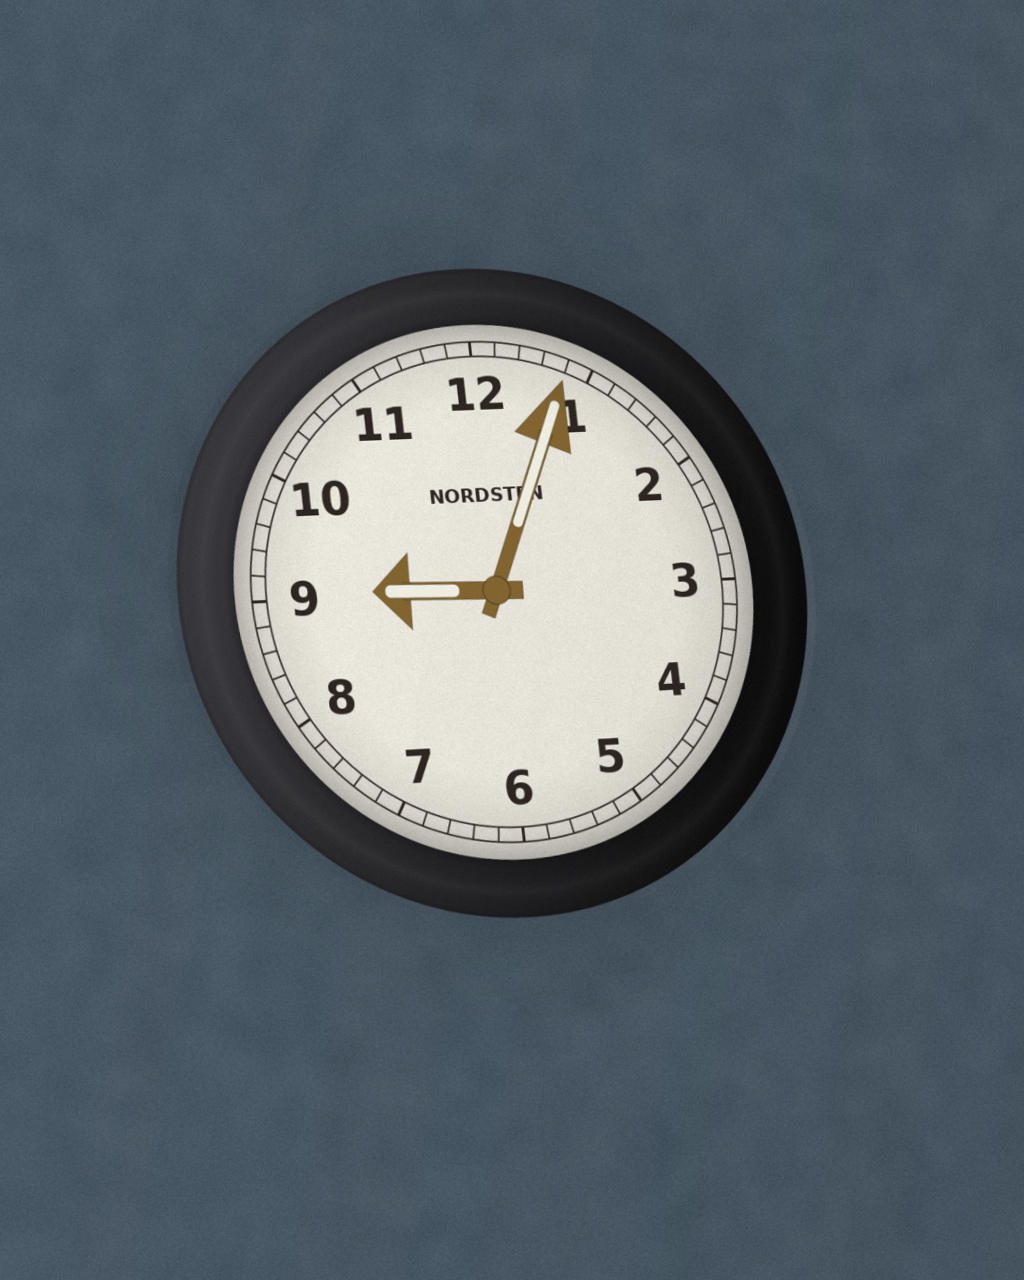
**9:04**
